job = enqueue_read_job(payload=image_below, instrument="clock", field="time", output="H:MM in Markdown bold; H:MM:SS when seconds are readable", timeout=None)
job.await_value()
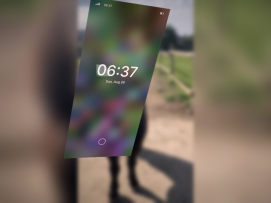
**6:37**
